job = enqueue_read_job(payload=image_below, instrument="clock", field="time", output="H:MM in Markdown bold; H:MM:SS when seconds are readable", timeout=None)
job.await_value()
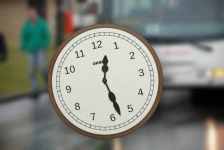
**12:28**
